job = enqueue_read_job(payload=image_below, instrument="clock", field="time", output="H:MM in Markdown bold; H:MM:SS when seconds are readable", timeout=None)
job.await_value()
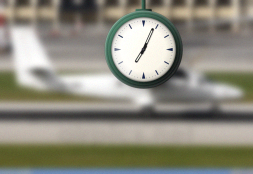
**7:04**
